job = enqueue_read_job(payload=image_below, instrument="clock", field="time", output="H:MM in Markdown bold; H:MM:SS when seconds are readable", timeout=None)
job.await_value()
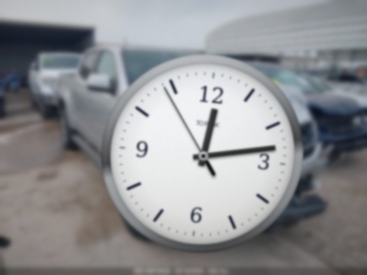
**12:12:54**
